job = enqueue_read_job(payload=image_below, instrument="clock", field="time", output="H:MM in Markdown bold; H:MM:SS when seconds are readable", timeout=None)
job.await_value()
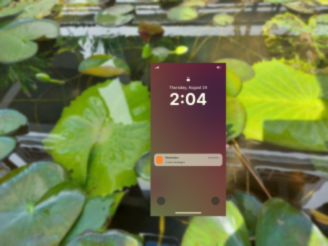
**2:04**
